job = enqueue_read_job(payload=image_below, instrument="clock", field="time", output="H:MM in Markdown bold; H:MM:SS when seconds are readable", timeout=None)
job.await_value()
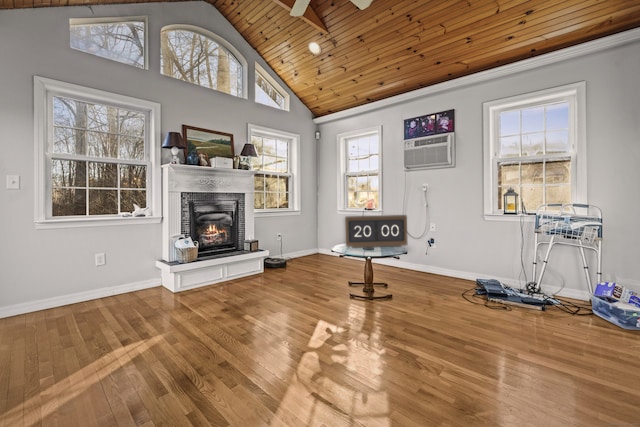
**20:00**
